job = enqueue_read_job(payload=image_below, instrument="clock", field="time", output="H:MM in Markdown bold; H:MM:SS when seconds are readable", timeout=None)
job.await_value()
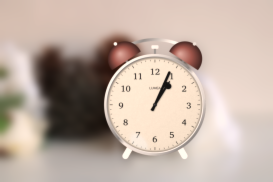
**1:04**
